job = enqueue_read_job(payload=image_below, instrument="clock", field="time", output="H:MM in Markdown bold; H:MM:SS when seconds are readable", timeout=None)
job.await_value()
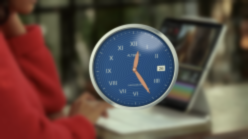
**12:25**
